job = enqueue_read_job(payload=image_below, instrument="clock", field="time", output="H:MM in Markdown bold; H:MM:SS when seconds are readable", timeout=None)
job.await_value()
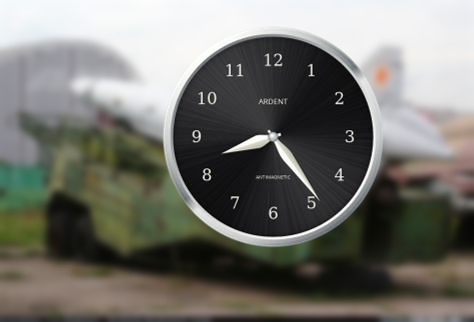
**8:24**
